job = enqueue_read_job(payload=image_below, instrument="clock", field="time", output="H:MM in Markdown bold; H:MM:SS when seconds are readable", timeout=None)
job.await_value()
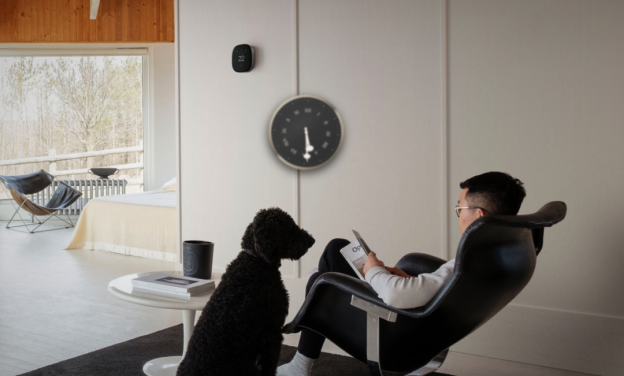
**5:29**
